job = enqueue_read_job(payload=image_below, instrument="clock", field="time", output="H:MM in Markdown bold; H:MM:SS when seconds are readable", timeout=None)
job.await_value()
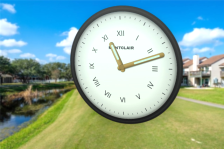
**11:12**
